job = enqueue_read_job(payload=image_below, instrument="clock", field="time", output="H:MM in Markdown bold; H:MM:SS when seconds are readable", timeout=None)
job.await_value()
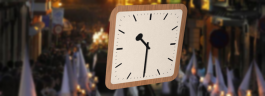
**10:30**
